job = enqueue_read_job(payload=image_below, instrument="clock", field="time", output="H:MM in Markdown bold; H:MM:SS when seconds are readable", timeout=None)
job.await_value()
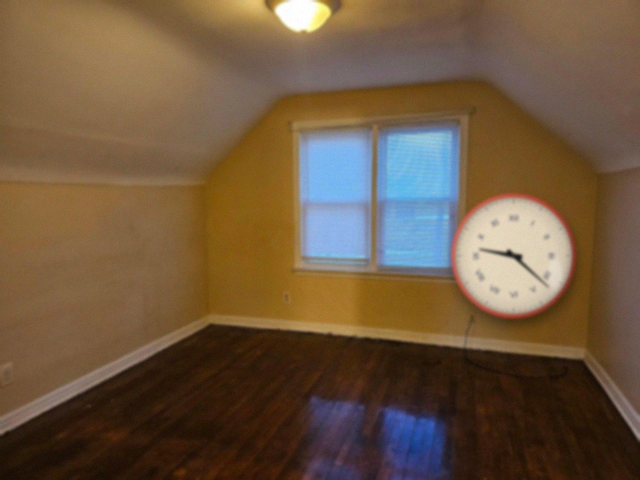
**9:22**
